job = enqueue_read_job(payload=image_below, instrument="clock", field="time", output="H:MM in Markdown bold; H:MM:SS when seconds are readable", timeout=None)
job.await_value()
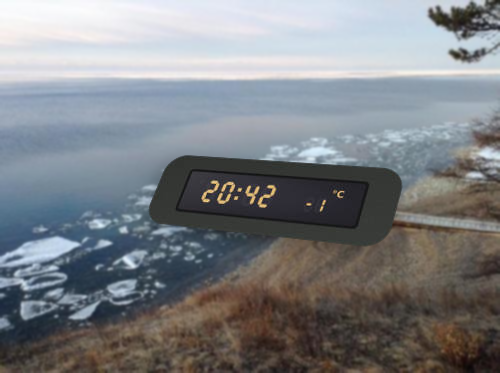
**20:42**
